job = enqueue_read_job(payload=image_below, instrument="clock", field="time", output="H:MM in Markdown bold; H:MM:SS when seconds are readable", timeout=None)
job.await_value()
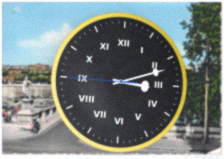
**3:11:45**
